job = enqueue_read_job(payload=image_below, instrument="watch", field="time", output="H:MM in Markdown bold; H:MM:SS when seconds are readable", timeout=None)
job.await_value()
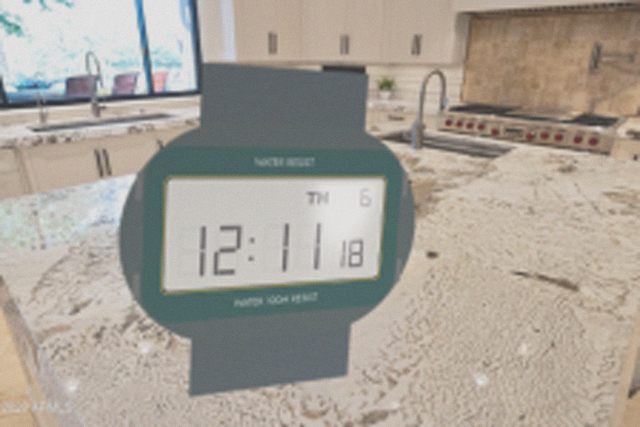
**12:11:18**
